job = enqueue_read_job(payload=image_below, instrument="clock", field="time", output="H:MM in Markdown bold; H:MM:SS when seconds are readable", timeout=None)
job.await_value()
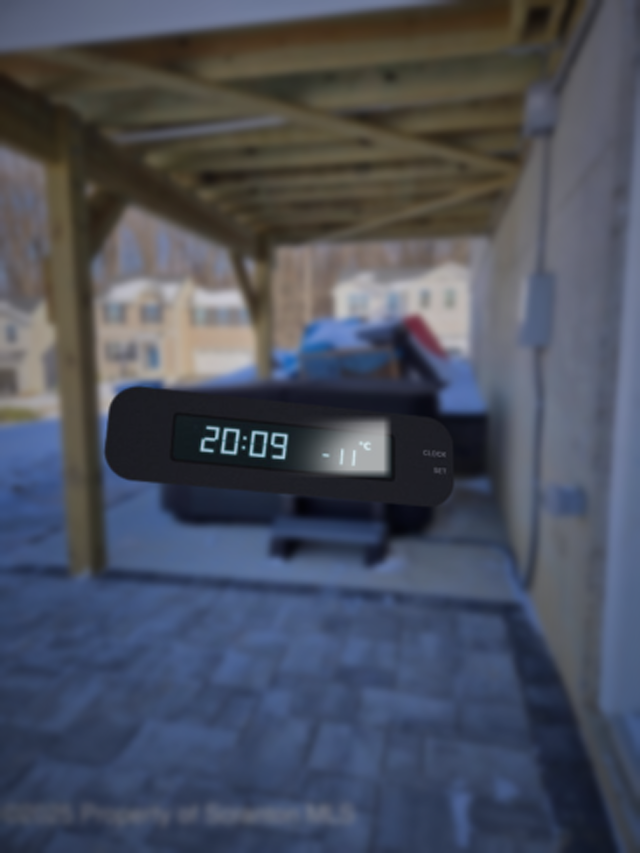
**20:09**
